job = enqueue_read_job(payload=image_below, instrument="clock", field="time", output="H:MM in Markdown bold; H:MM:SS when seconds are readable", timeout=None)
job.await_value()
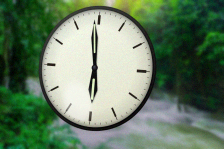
**5:59**
